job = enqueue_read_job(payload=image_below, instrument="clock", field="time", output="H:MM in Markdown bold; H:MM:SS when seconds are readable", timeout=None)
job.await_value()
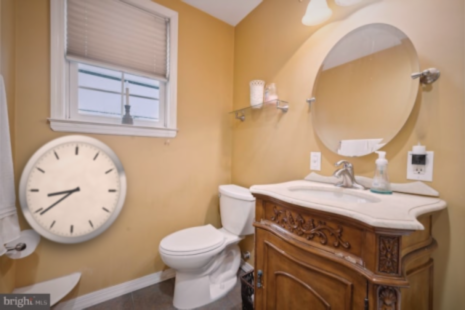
**8:39**
